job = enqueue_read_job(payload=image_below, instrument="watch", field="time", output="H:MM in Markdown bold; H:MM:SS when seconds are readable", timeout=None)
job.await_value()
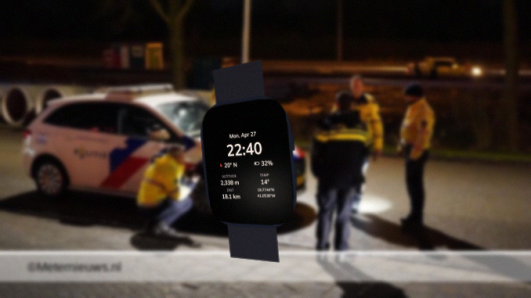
**22:40**
